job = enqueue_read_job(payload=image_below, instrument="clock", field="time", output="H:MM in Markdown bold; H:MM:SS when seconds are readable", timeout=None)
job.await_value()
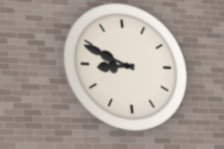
**8:49**
